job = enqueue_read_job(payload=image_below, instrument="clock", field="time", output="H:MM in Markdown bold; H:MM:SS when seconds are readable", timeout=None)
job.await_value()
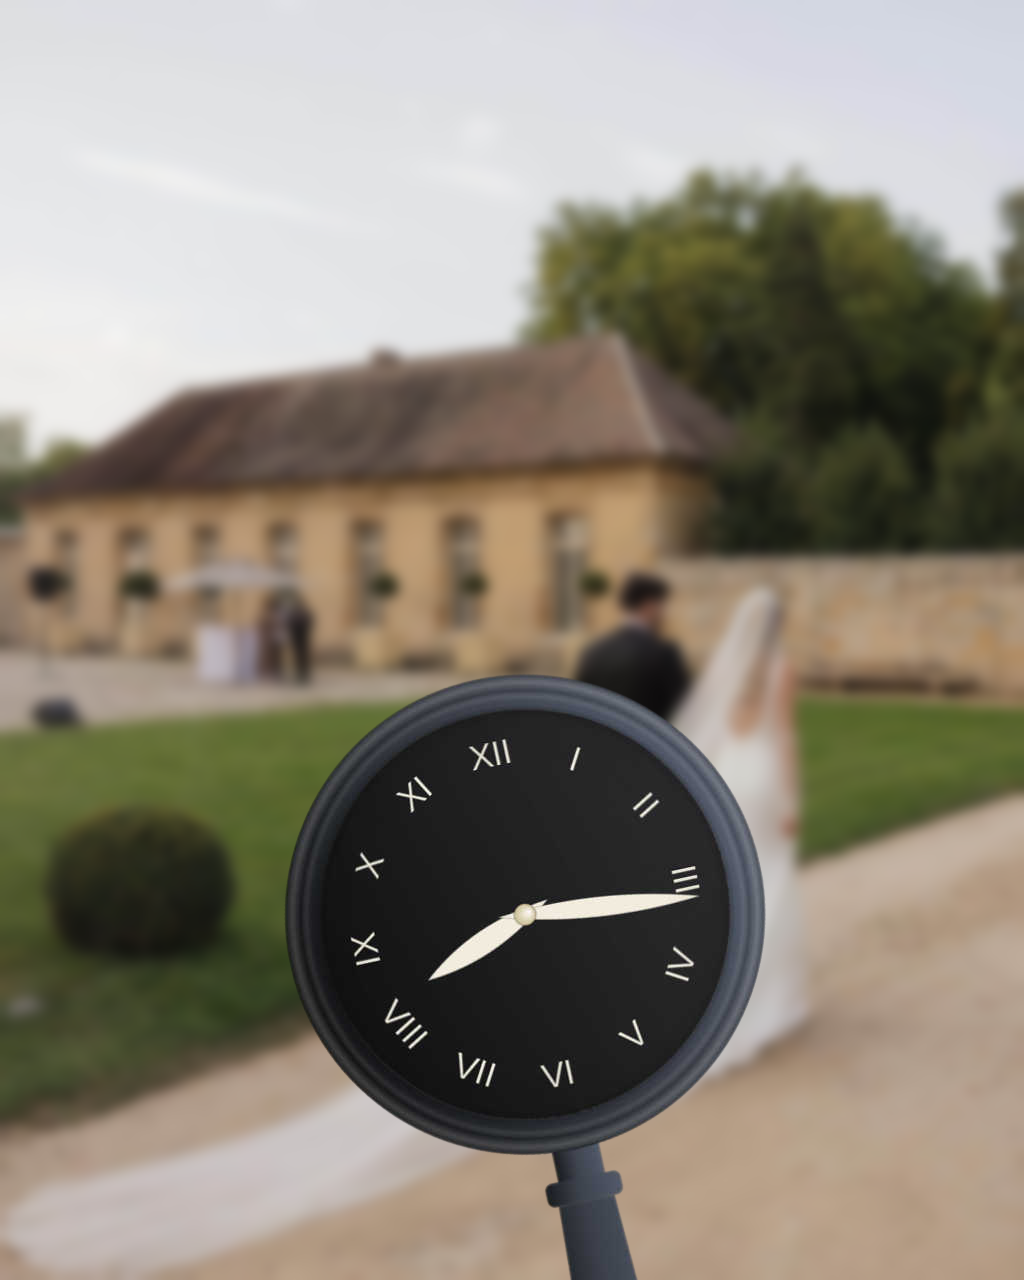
**8:16**
